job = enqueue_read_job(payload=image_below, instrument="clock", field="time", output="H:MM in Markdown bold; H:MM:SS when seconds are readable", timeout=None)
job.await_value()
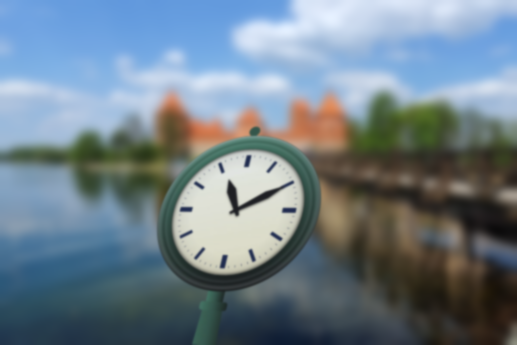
**11:10**
